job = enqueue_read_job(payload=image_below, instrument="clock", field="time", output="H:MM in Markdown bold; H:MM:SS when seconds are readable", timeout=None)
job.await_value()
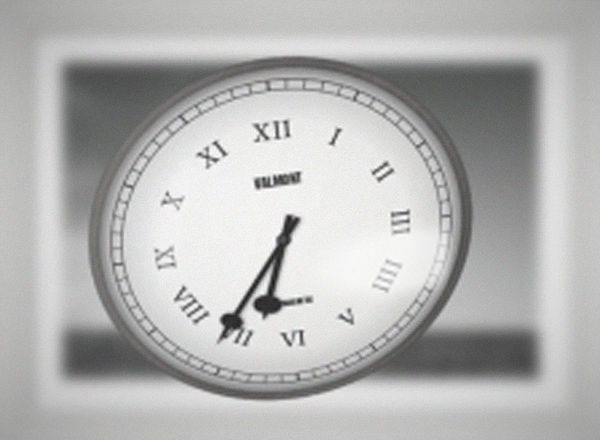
**6:36**
